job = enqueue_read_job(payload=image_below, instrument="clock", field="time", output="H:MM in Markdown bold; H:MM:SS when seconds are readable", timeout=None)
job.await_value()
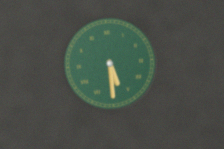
**5:30**
